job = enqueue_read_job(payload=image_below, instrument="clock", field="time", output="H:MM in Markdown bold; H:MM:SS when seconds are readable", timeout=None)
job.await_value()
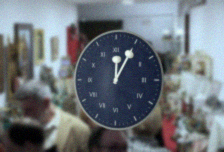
**12:05**
